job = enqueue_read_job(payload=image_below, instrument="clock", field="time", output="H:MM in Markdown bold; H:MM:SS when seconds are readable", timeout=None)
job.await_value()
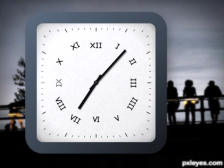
**7:07**
